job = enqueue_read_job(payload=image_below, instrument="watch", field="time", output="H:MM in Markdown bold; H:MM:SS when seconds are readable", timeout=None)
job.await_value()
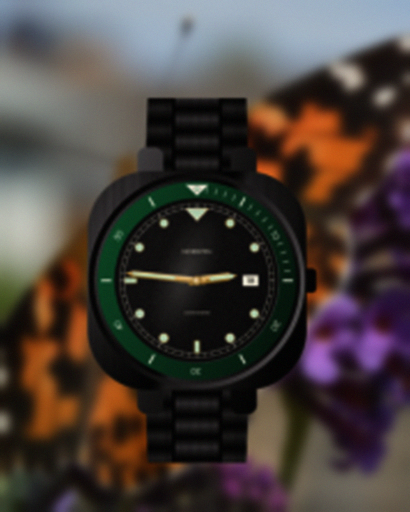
**2:46**
